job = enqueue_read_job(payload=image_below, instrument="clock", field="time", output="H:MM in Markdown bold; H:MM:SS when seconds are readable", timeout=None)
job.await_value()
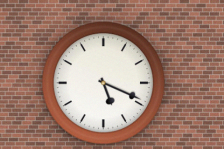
**5:19**
